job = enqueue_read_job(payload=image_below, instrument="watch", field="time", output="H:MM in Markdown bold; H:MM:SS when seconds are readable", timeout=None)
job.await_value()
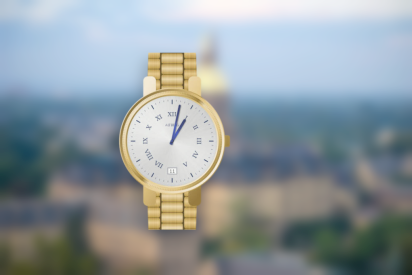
**1:02**
